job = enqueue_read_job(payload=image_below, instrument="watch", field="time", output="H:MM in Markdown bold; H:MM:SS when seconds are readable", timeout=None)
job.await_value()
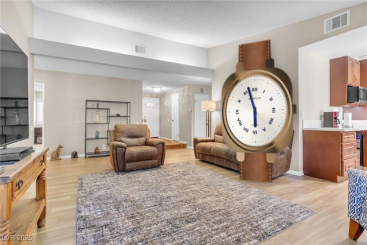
**5:57**
